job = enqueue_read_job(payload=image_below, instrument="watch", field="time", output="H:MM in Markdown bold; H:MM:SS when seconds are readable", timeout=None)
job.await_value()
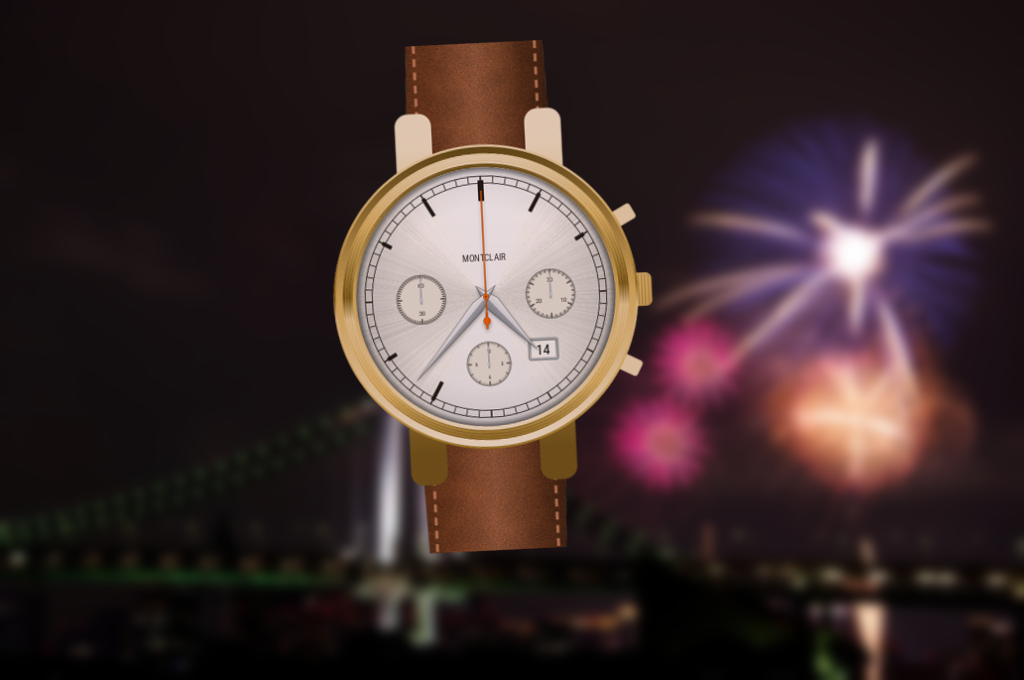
**4:37**
